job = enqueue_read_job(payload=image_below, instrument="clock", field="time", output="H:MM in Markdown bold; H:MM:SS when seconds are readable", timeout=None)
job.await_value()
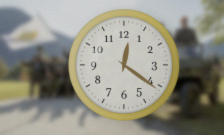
**12:21**
